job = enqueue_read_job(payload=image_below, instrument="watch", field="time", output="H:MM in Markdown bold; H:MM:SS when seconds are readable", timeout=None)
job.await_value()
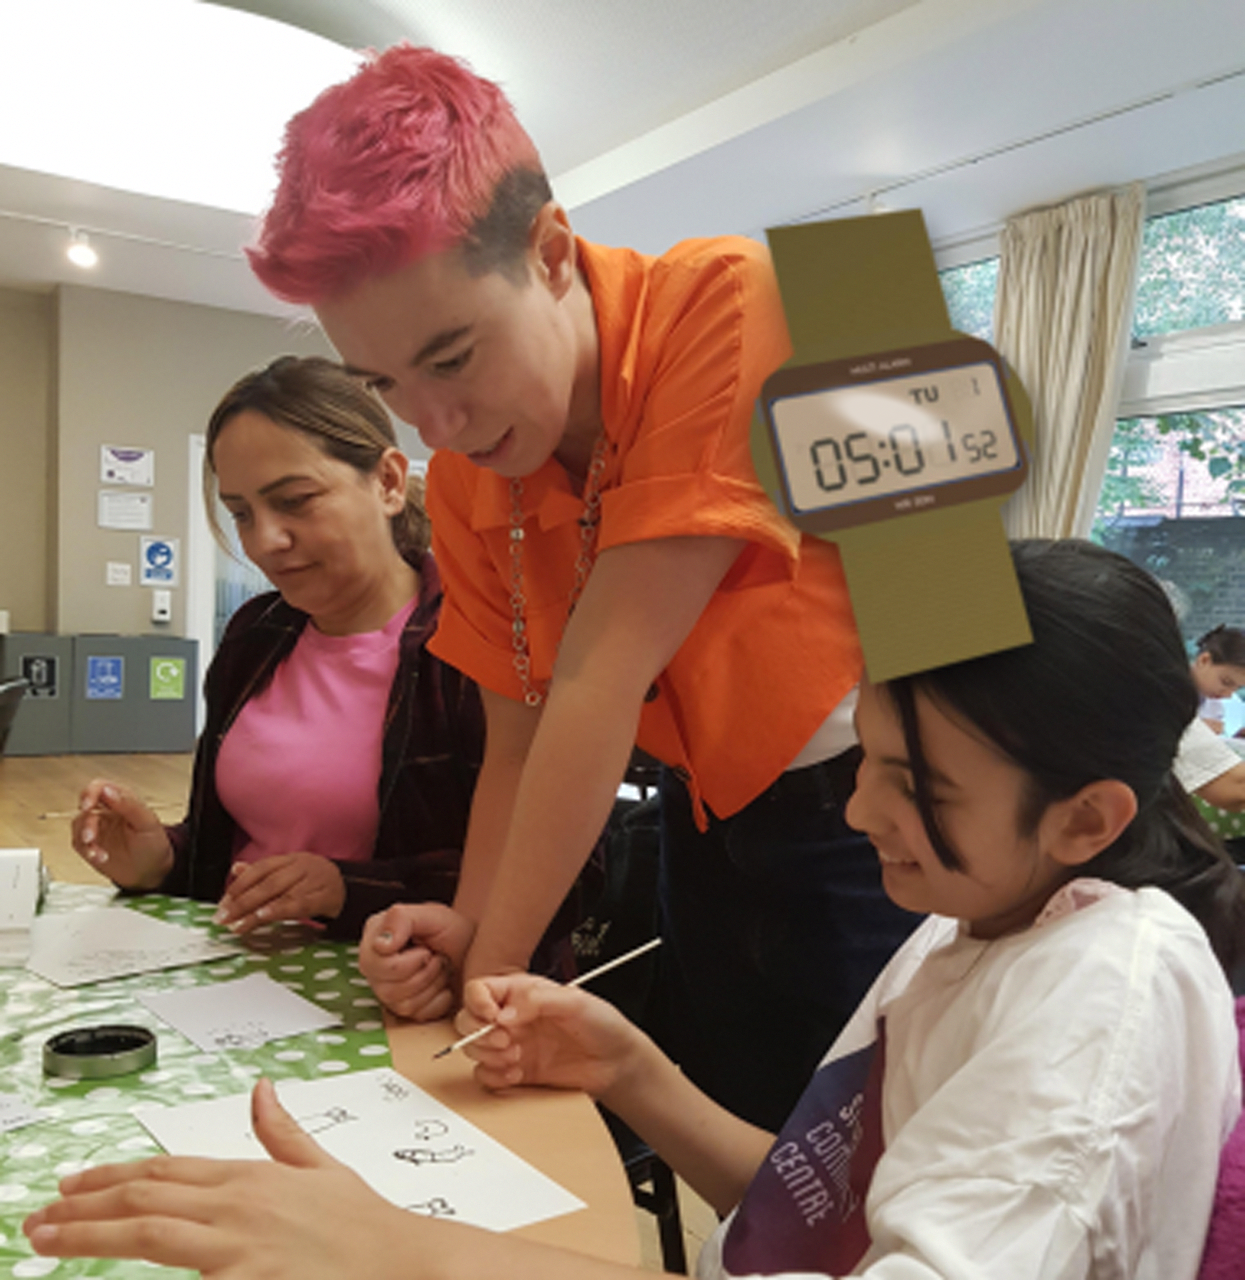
**5:01:52**
